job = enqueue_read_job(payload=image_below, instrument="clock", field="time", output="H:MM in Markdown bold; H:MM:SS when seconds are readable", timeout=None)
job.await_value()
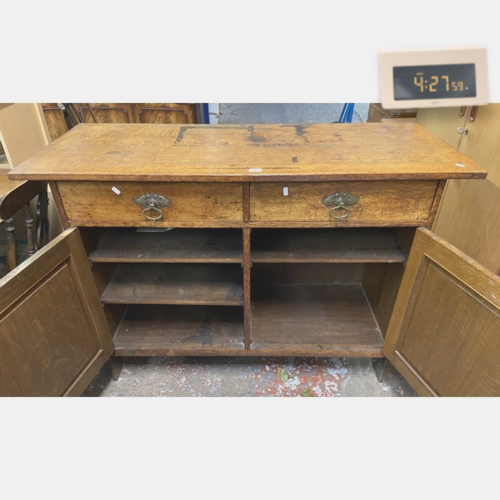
**4:27**
